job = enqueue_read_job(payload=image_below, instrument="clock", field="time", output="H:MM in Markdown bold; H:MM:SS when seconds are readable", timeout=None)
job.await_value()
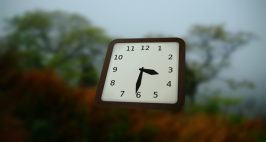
**3:31**
